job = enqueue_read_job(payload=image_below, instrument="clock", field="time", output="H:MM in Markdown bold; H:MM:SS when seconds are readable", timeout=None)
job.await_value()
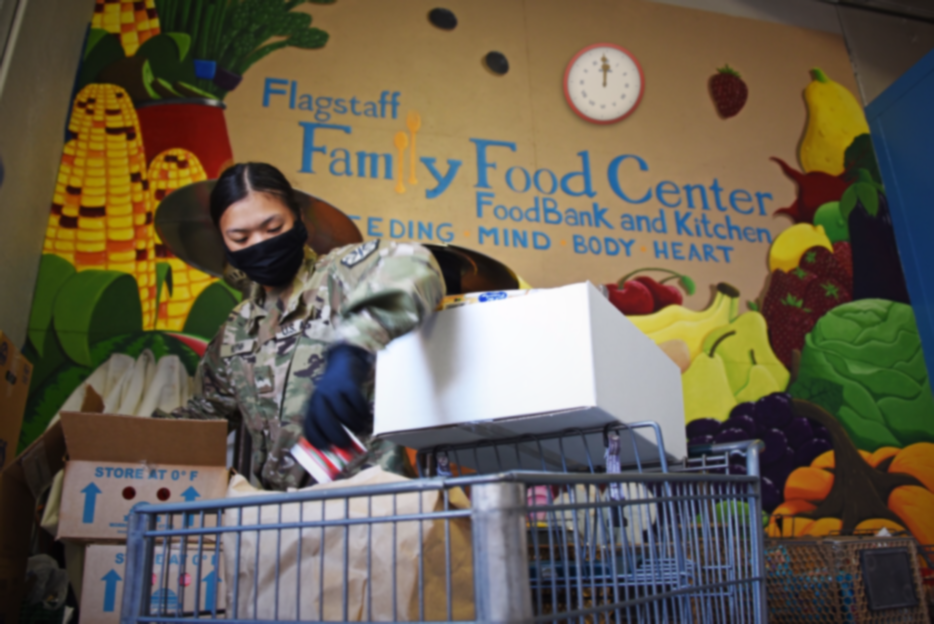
**11:59**
